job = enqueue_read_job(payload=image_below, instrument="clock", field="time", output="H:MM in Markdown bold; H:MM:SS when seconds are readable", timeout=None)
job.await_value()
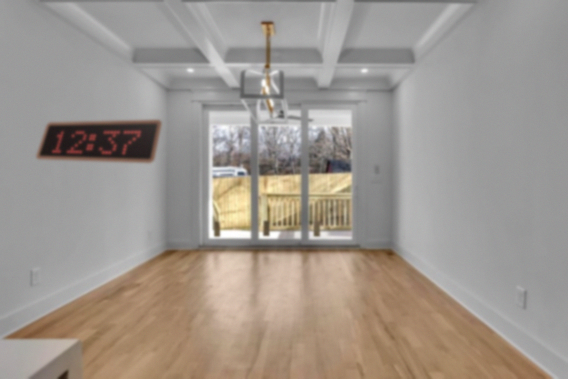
**12:37**
